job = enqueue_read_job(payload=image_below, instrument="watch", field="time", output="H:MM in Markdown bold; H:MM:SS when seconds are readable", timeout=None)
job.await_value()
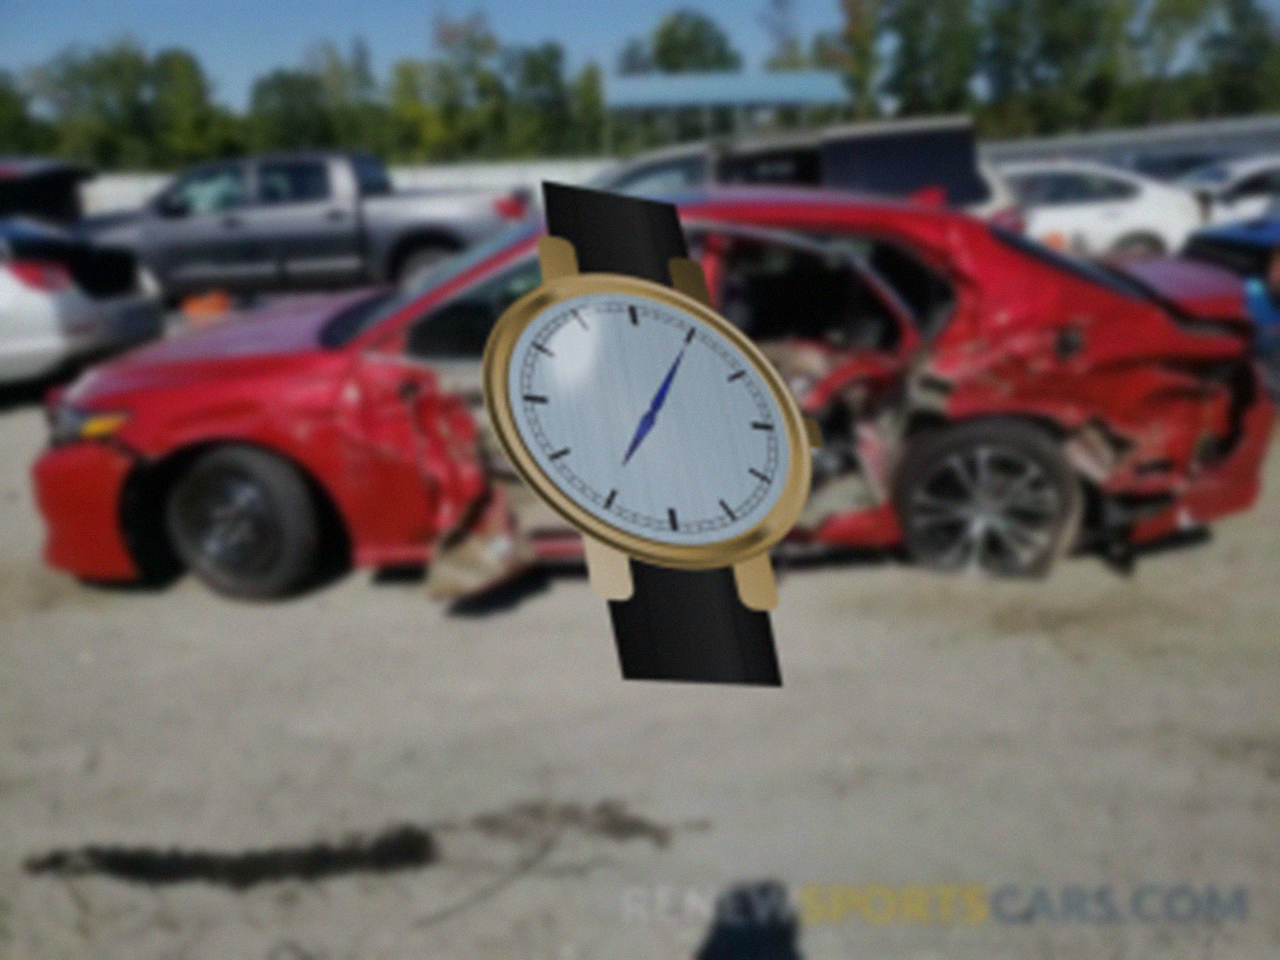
**7:05**
